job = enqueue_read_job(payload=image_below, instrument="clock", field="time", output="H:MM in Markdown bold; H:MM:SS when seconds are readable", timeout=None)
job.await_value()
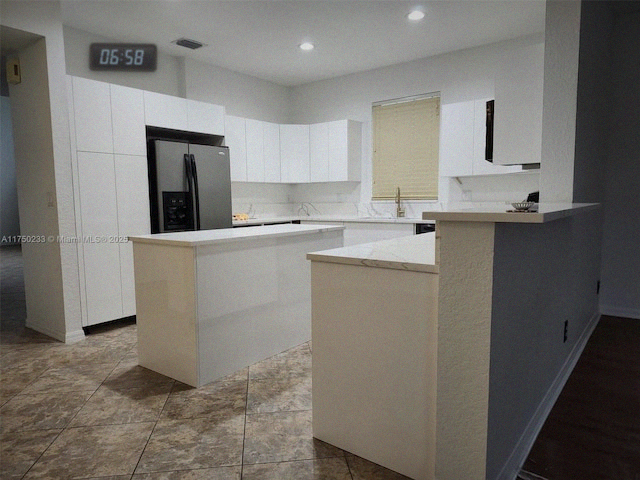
**6:58**
